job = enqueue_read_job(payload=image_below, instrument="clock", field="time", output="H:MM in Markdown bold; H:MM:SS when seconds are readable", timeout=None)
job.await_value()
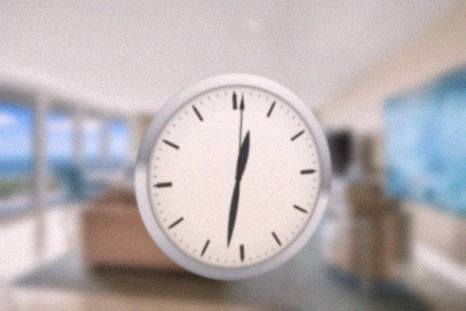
**12:32:01**
